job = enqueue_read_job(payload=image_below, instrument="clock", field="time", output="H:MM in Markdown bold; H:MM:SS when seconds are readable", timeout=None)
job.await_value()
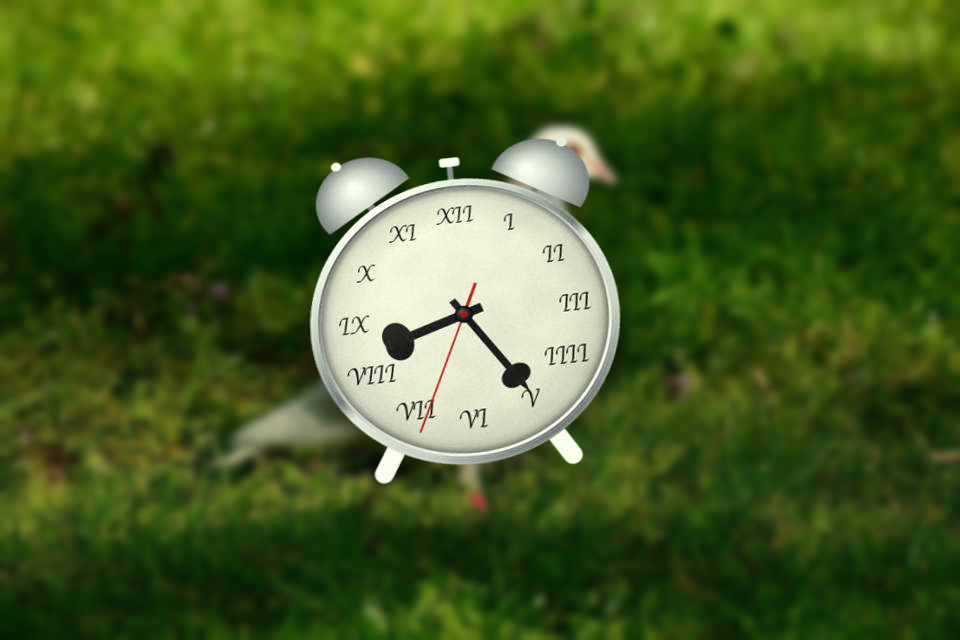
**8:24:34**
